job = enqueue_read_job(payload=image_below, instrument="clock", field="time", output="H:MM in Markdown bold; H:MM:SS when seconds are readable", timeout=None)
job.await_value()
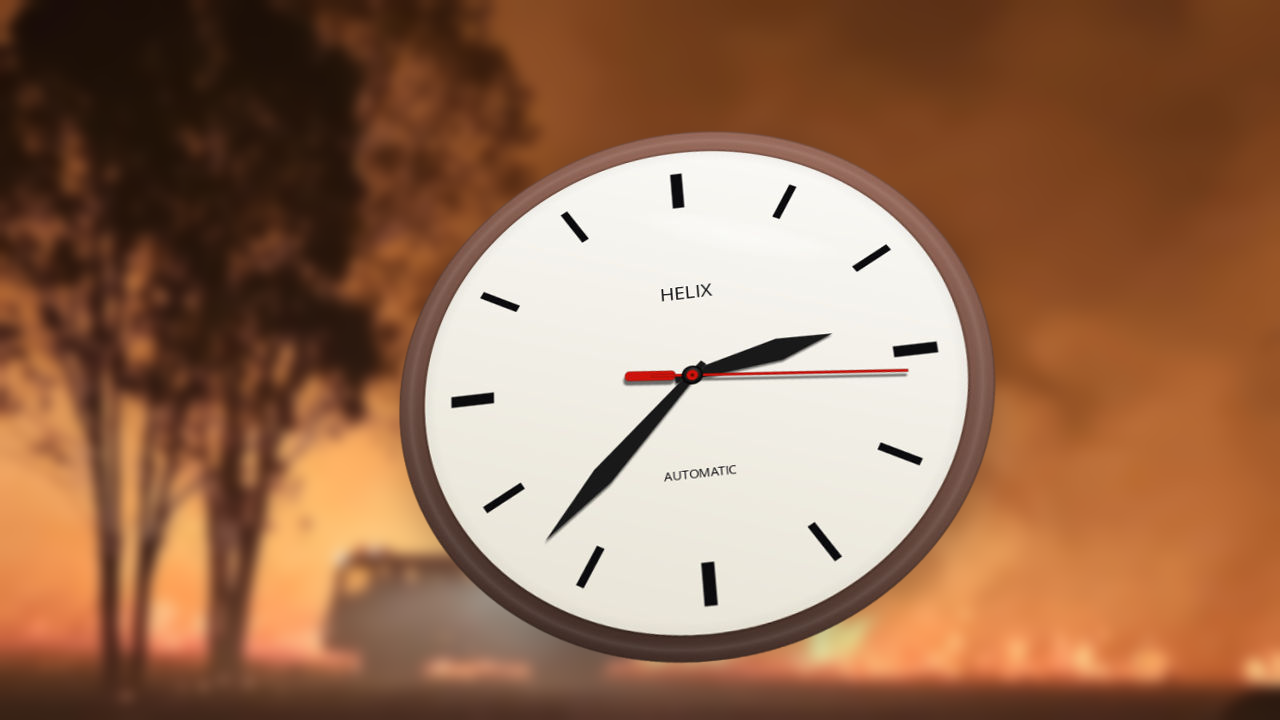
**2:37:16**
